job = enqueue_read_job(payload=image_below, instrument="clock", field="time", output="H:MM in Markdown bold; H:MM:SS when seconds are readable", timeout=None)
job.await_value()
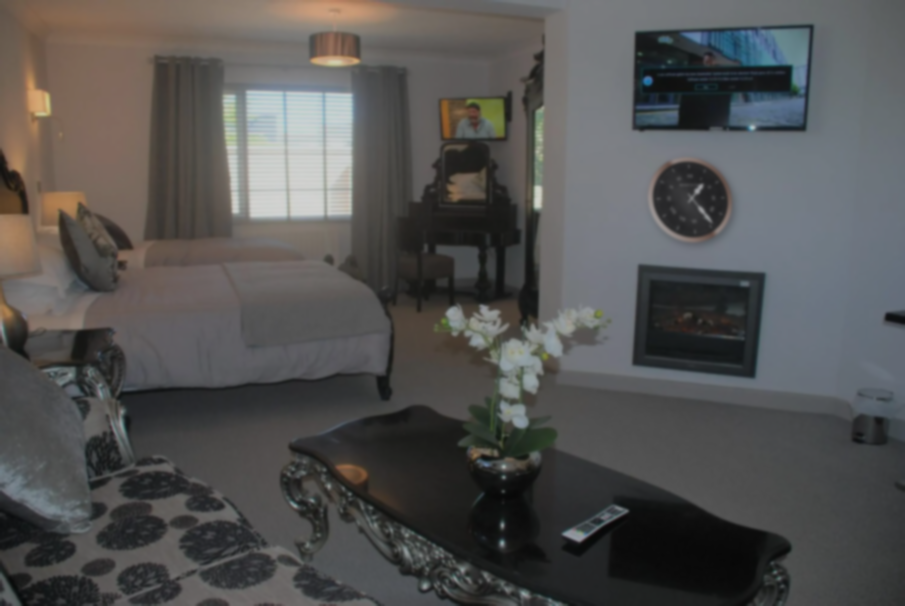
**1:24**
